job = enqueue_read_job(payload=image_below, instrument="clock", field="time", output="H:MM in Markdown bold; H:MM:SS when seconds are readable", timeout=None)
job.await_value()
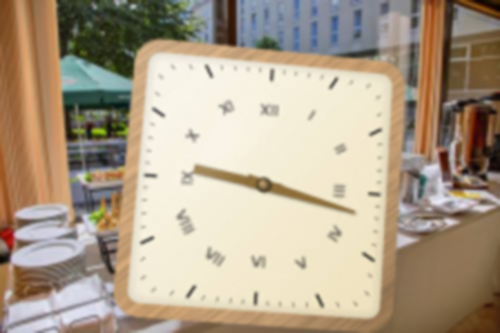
**9:17**
